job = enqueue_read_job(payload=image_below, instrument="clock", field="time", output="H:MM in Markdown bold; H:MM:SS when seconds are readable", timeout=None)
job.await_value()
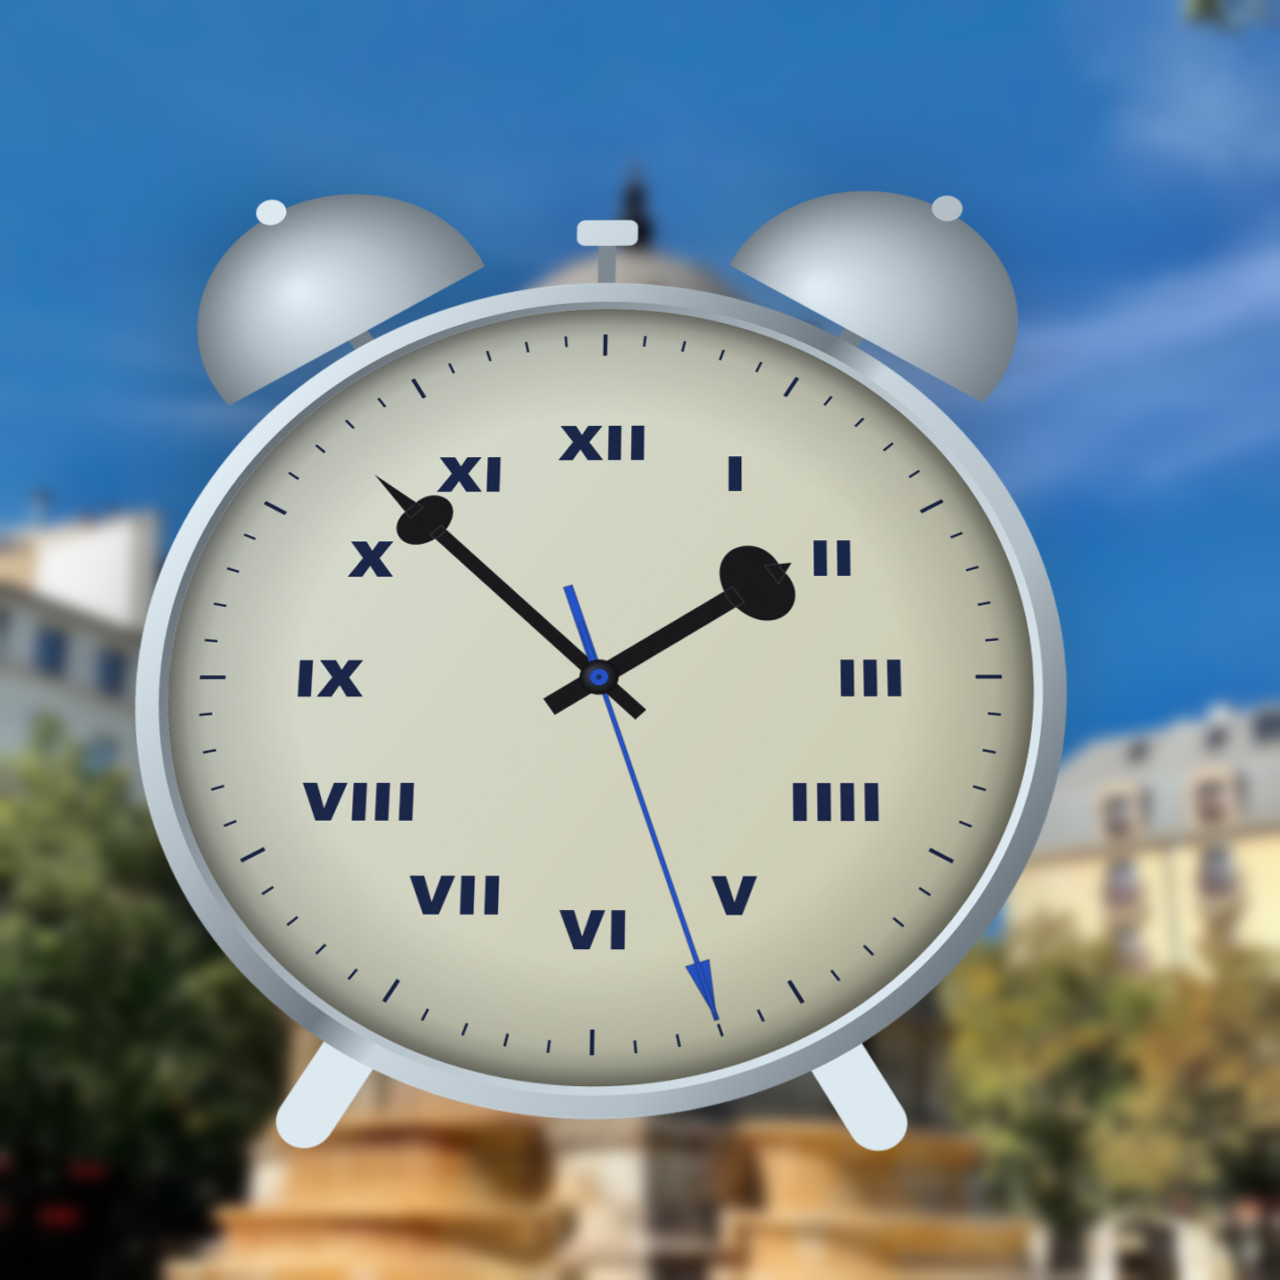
**1:52:27**
